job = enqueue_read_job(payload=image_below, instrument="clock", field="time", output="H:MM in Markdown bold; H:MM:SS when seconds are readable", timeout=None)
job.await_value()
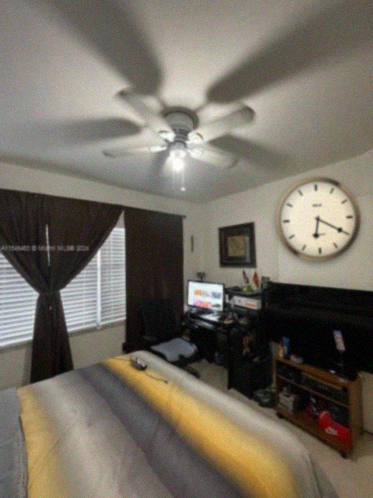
**6:20**
